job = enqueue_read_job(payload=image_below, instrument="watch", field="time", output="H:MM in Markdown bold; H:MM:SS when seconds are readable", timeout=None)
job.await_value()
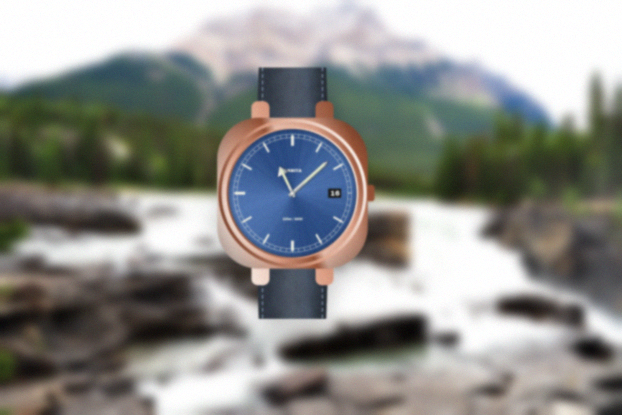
**11:08**
